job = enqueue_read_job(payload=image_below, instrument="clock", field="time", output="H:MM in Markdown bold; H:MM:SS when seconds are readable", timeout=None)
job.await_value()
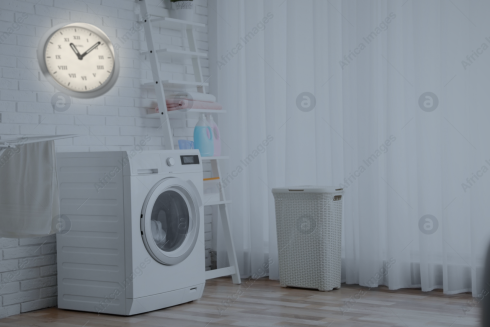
**11:09**
